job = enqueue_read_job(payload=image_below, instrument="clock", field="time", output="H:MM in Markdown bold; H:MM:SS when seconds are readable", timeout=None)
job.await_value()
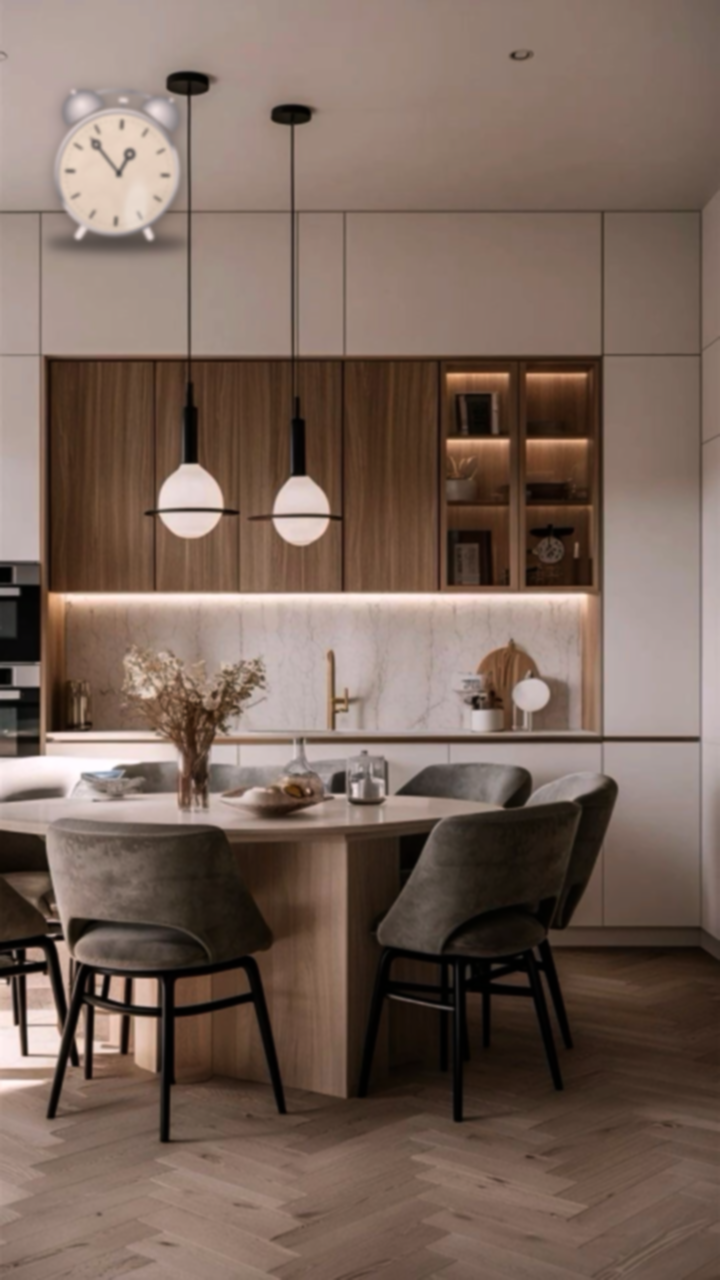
**12:53**
